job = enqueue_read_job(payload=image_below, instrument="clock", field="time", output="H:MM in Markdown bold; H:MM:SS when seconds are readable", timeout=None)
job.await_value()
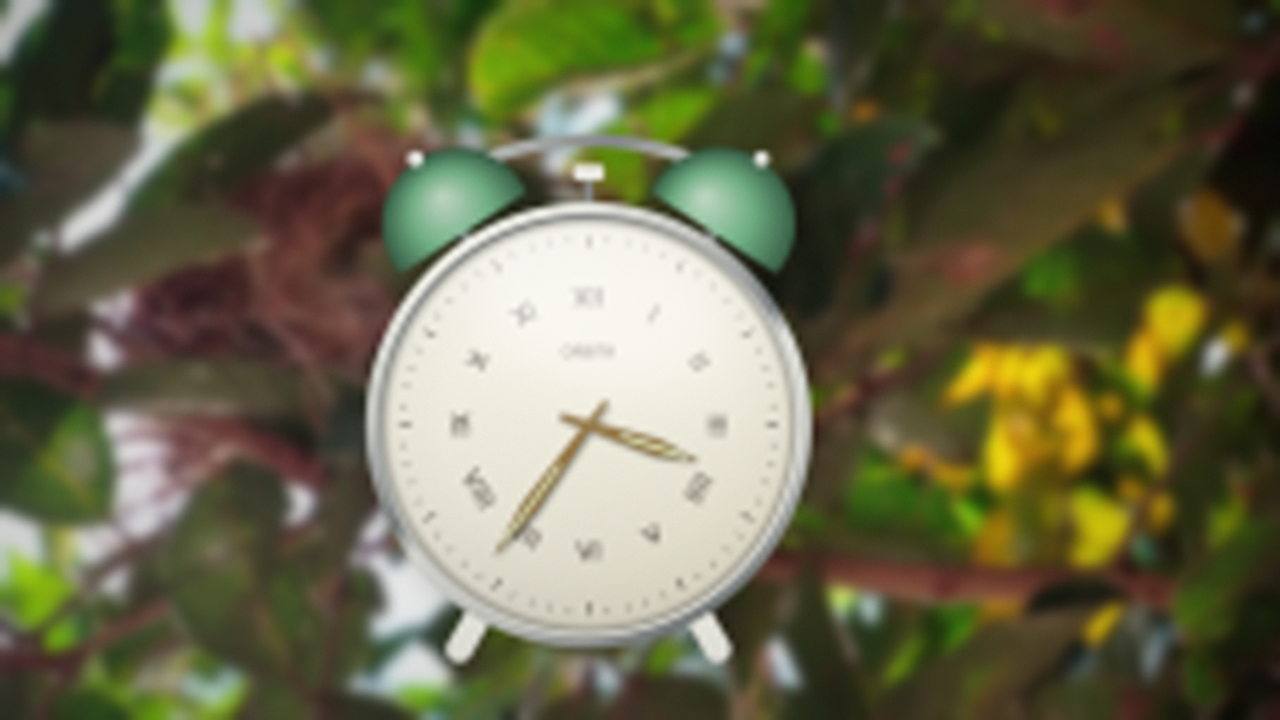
**3:36**
